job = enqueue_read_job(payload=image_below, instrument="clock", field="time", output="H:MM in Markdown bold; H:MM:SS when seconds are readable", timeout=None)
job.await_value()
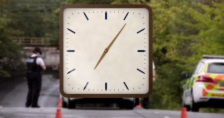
**7:06**
